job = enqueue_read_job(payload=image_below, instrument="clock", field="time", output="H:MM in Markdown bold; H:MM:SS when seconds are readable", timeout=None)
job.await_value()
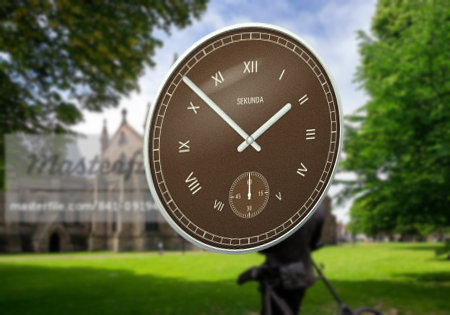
**1:52**
